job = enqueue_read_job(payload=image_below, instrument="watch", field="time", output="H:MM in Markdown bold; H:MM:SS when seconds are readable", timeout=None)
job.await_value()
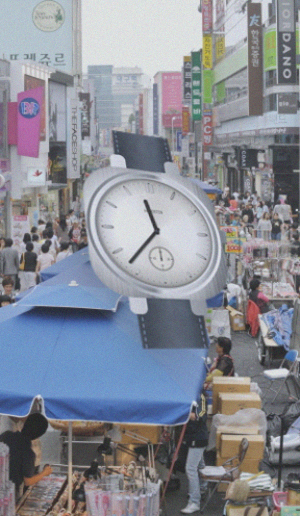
**11:37**
